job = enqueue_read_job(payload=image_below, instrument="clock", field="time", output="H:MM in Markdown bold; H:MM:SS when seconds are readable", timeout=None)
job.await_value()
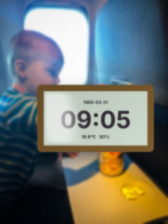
**9:05**
